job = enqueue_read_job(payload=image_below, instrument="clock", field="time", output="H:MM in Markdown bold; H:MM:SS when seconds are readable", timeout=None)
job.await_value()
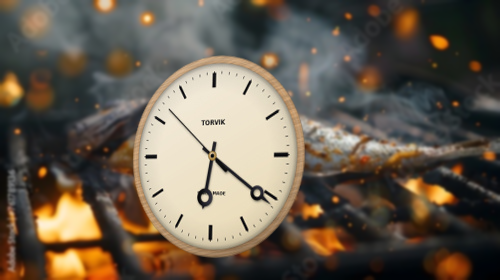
**6:20:52**
